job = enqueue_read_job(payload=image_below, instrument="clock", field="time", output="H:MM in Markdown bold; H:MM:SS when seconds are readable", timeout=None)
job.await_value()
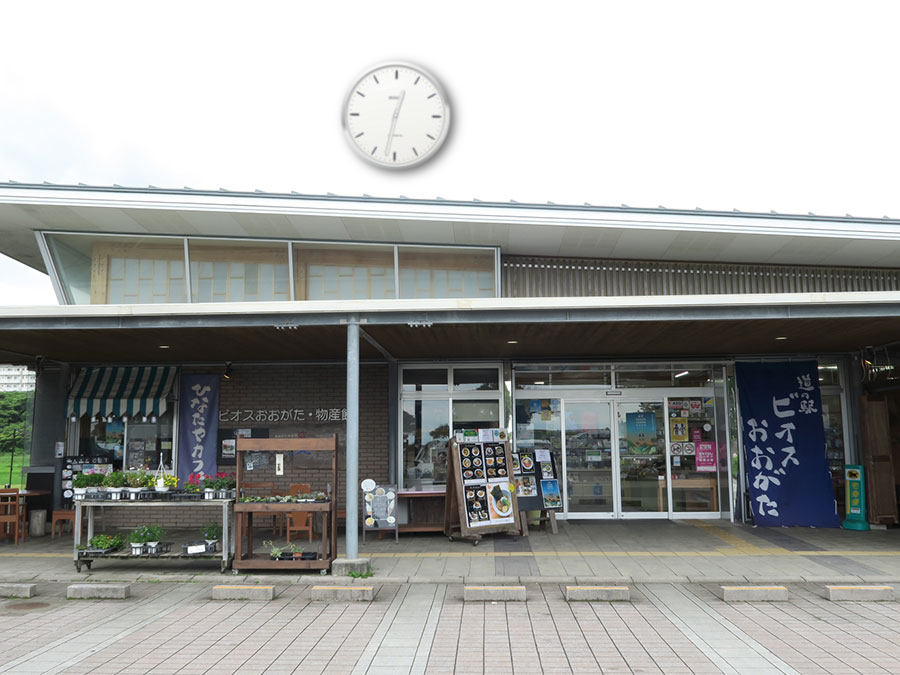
**12:32**
